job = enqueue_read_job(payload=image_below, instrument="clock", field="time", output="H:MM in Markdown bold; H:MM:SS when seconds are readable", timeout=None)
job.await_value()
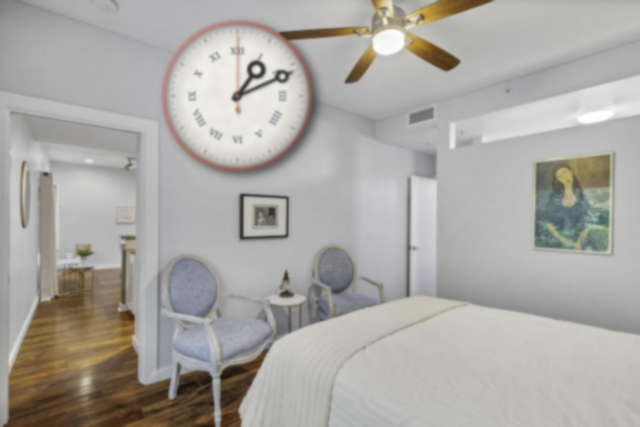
**1:11:00**
